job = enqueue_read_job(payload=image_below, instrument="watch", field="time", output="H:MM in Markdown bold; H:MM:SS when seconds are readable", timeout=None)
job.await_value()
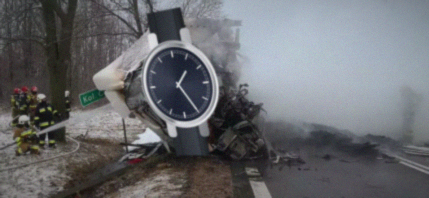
**1:25**
